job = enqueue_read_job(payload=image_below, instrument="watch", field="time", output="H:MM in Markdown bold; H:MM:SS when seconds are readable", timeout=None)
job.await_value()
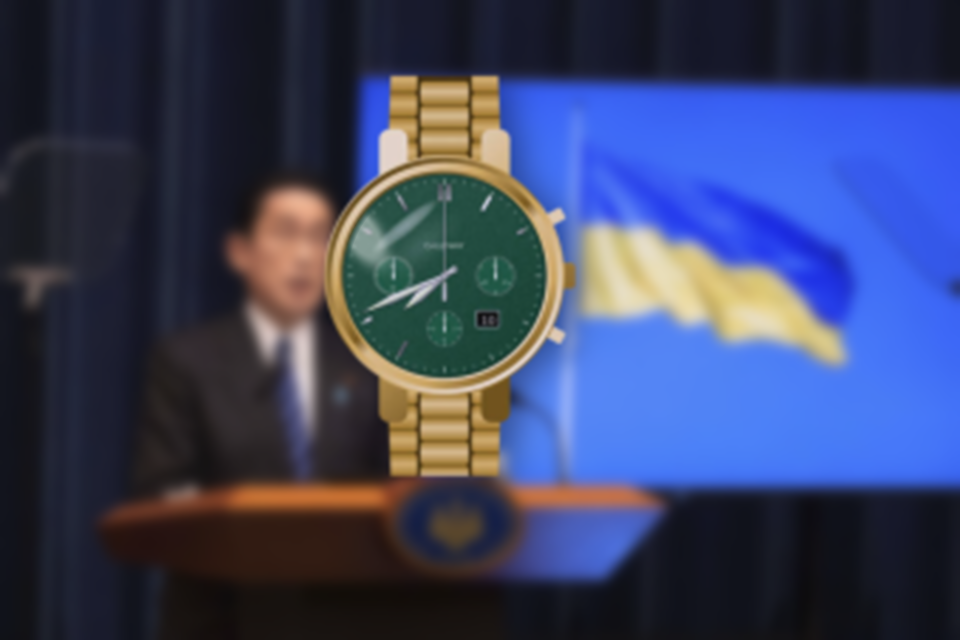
**7:41**
